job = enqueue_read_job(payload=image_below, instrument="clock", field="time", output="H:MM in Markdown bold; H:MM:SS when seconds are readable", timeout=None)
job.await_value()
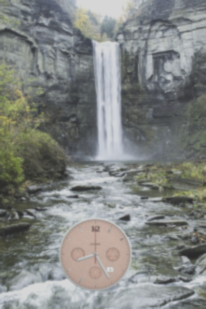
**8:25**
